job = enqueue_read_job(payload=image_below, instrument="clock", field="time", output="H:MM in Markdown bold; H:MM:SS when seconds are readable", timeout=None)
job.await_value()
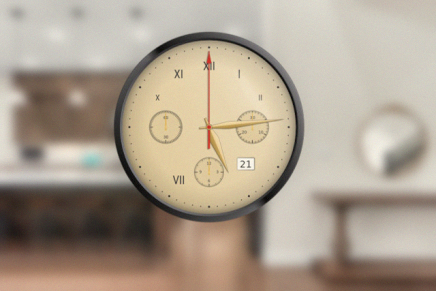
**5:14**
